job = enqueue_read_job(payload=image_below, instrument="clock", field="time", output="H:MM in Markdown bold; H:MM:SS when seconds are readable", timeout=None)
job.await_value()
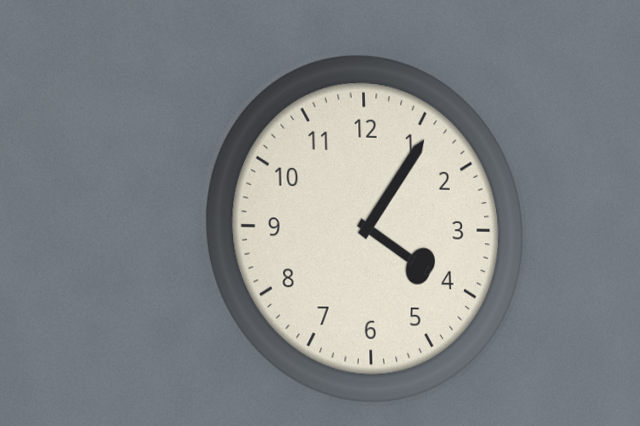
**4:06**
